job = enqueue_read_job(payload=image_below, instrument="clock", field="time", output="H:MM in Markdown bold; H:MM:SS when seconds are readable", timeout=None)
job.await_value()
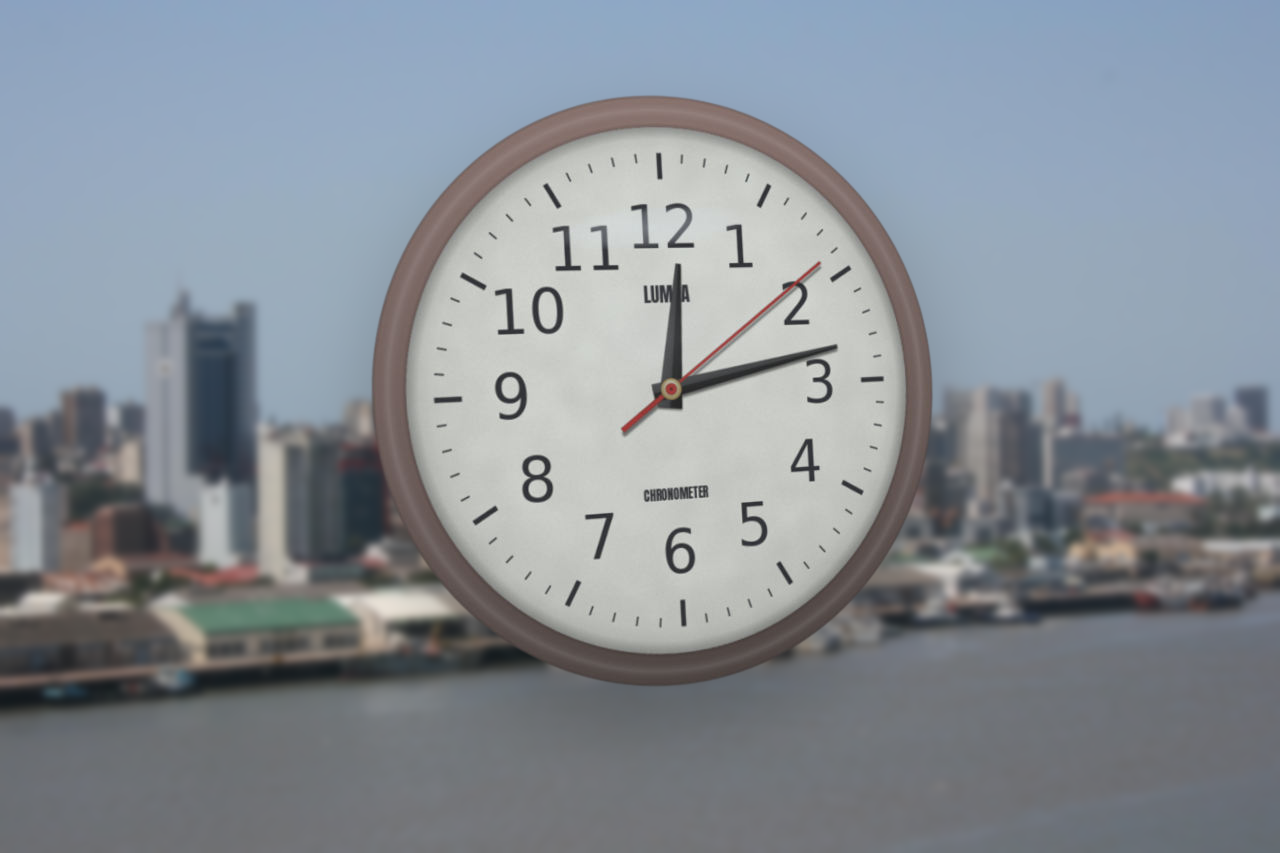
**12:13:09**
